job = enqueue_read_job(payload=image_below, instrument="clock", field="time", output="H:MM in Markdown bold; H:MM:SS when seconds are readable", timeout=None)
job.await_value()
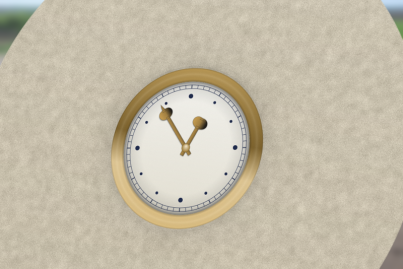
**12:54**
